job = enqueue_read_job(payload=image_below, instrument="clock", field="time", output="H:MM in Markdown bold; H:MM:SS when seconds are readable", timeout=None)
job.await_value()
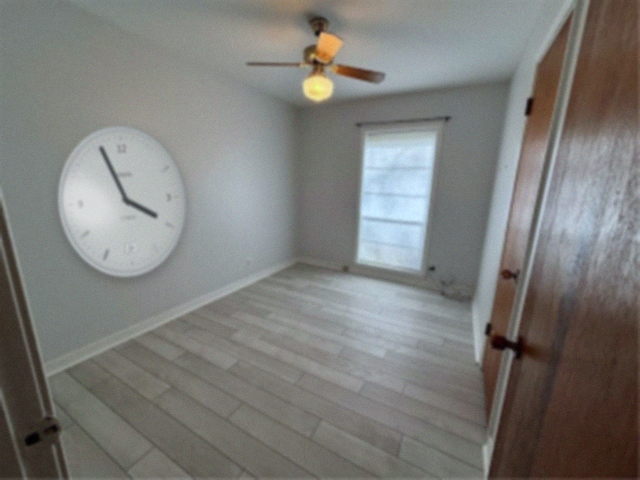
**3:56**
